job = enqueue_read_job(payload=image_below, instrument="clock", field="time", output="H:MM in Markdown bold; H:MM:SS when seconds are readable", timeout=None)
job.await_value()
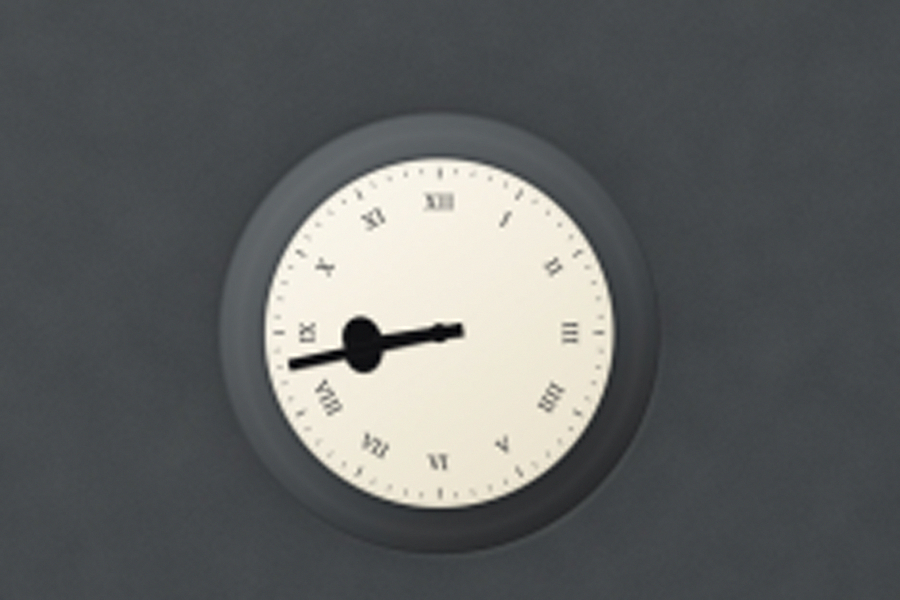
**8:43**
